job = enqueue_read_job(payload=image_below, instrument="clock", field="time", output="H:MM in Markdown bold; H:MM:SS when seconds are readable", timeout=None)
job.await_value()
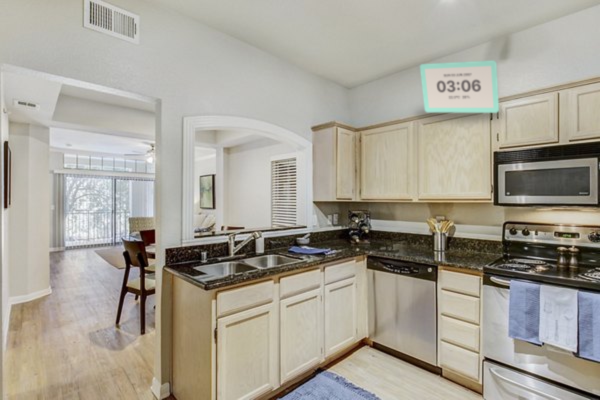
**3:06**
